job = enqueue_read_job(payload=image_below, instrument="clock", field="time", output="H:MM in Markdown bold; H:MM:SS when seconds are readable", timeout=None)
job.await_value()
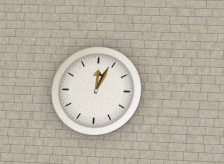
**12:04**
